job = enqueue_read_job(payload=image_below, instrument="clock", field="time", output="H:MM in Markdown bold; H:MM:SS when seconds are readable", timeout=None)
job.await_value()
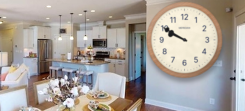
**9:50**
